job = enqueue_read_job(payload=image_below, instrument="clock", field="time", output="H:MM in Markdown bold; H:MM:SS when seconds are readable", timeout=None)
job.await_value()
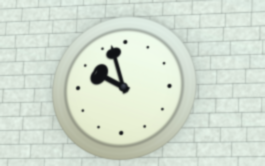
**9:57**
